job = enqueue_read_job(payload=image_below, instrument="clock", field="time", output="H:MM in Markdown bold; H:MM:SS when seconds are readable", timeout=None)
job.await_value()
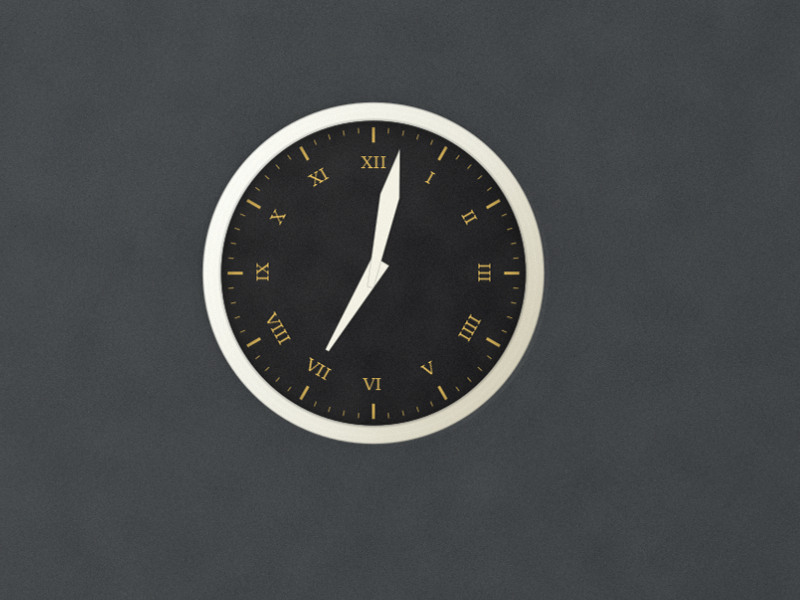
**7:02**
